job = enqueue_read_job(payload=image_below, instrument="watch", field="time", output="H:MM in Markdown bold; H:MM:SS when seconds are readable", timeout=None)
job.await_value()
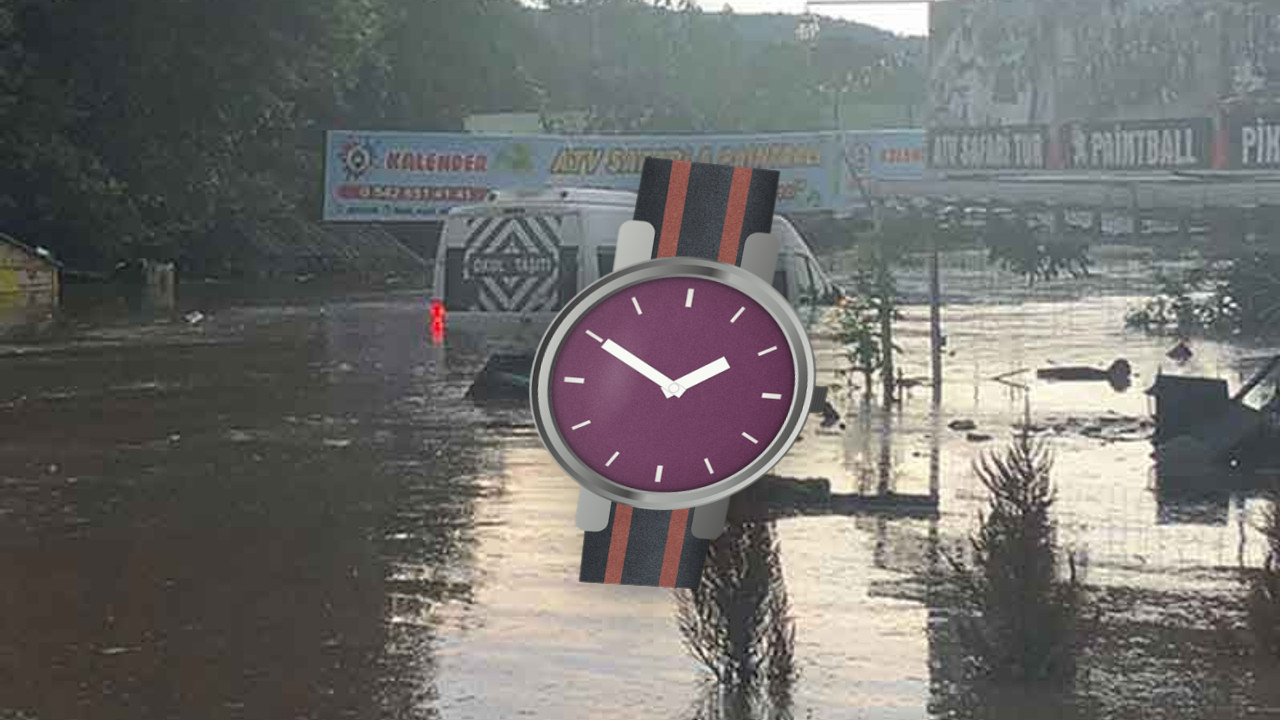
**1:50**
